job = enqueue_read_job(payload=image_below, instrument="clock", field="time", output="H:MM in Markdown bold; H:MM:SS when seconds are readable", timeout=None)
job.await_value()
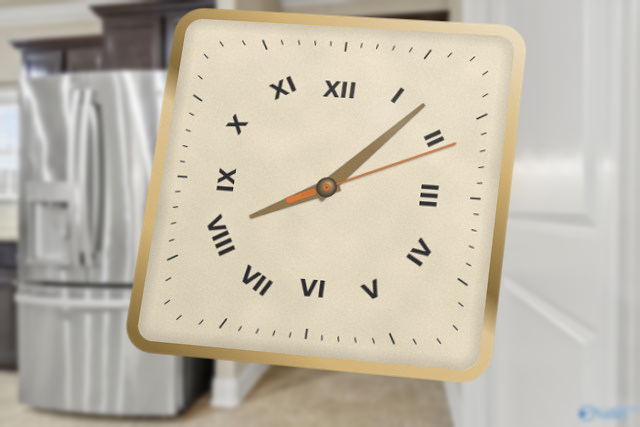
**8:07:11**
